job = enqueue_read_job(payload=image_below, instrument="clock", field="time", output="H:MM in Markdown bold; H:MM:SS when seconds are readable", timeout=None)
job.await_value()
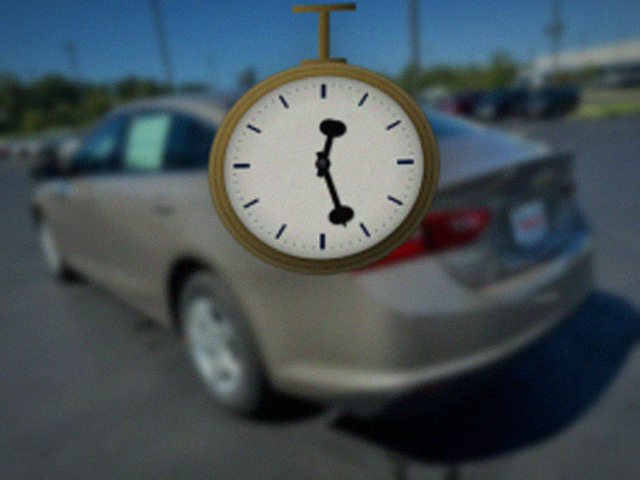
**12:27**
